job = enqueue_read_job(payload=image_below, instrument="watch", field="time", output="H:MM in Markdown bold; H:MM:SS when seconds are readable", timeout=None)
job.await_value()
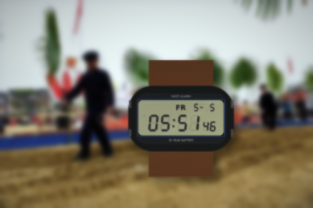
**5:51:46**
